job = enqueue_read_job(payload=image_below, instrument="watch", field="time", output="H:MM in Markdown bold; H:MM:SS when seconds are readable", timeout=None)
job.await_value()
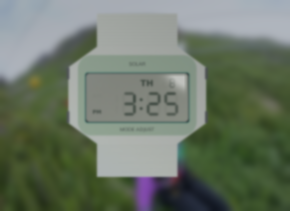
**3:25**
